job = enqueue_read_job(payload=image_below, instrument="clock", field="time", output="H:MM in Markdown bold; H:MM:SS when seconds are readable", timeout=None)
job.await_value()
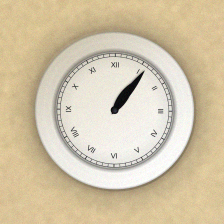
**1:06**
